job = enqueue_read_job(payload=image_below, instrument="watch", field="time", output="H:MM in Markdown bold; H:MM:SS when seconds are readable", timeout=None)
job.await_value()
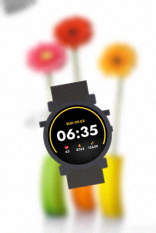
**6:35**
